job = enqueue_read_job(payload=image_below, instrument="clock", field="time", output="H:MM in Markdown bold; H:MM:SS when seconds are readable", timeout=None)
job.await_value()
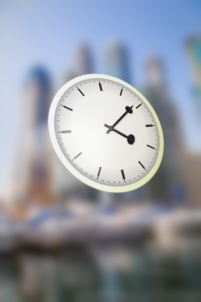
**4:09**
